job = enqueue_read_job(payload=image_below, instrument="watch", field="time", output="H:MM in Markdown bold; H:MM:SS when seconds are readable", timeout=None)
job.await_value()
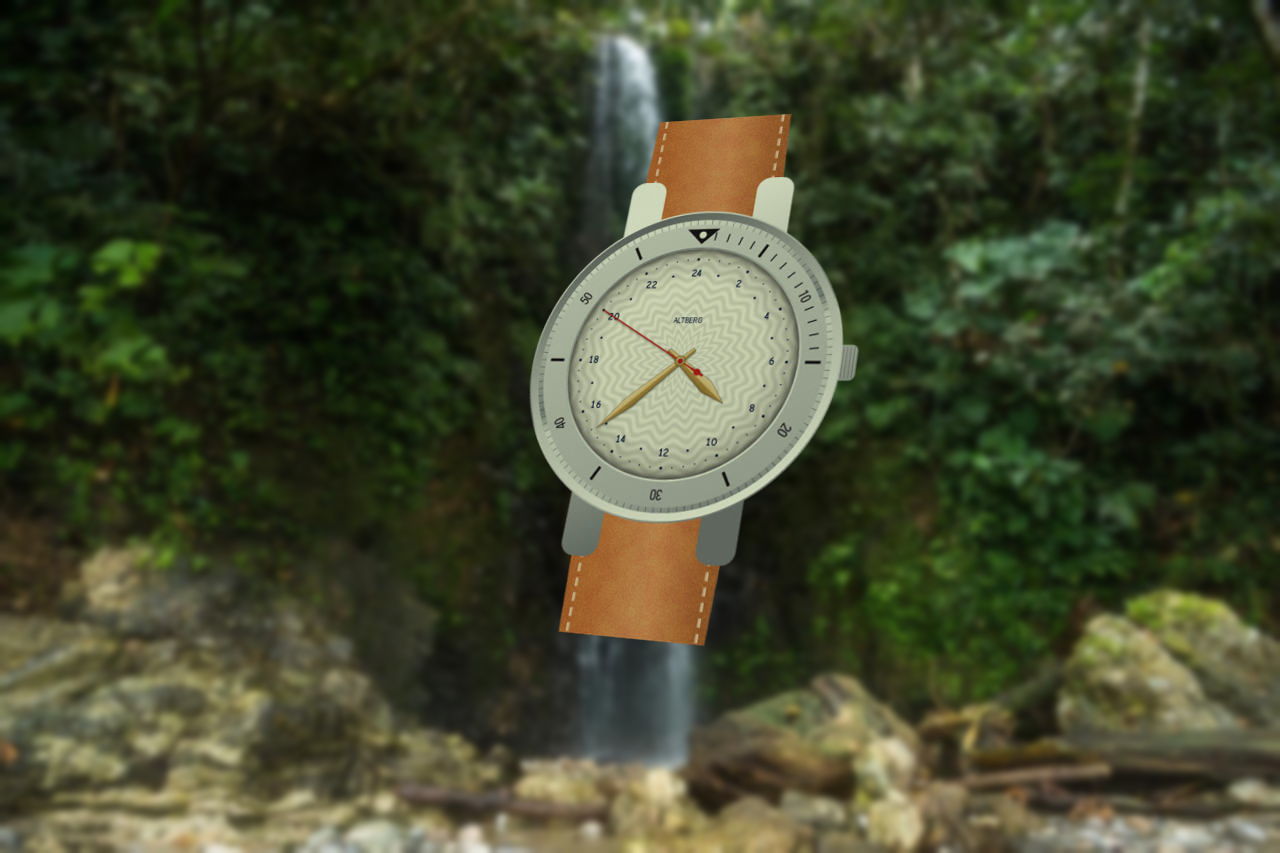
**8:37:50**
